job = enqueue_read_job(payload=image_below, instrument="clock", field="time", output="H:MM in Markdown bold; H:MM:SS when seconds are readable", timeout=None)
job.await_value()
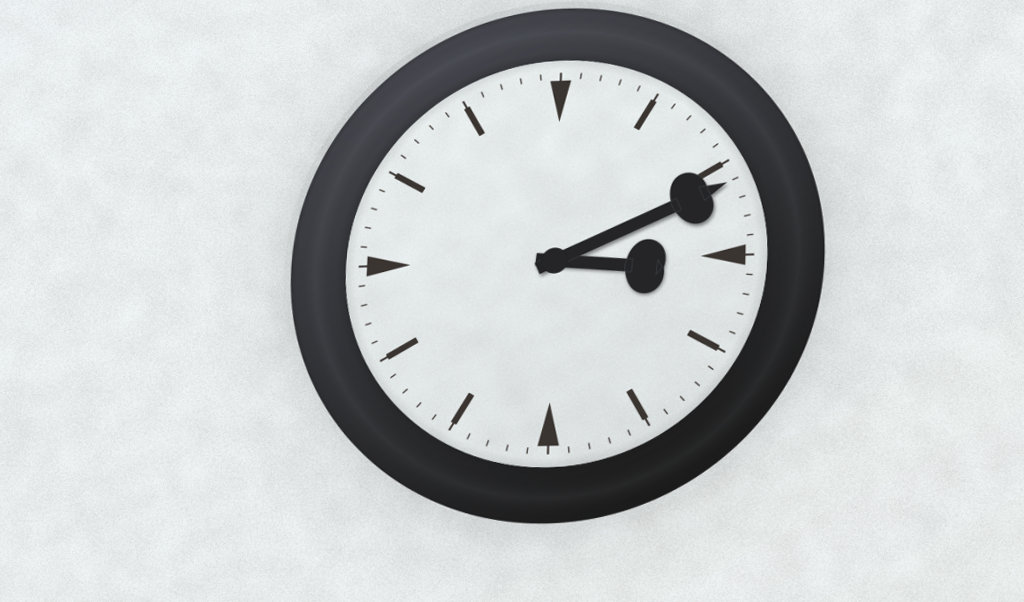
**3:11**
